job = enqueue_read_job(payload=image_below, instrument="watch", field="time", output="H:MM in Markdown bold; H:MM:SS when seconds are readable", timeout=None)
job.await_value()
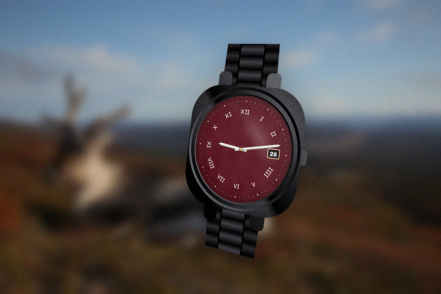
**9:13**
